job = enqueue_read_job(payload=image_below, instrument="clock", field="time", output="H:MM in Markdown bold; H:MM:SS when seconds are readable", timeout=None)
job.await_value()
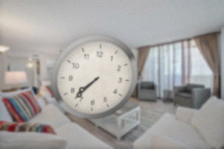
**7:37**
